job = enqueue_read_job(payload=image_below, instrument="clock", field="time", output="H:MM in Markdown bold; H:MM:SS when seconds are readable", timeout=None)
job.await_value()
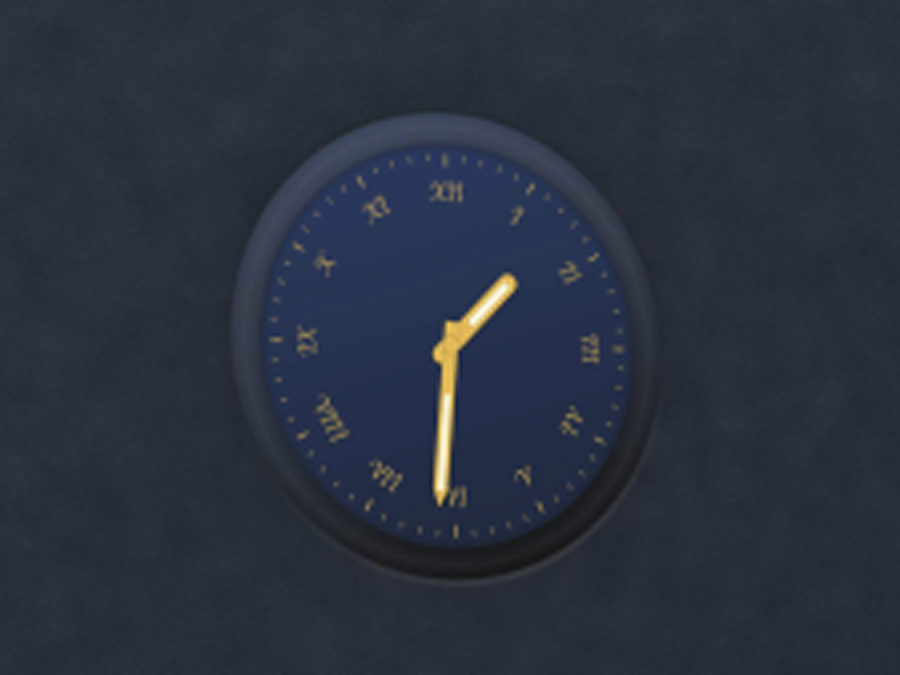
**1:31**
